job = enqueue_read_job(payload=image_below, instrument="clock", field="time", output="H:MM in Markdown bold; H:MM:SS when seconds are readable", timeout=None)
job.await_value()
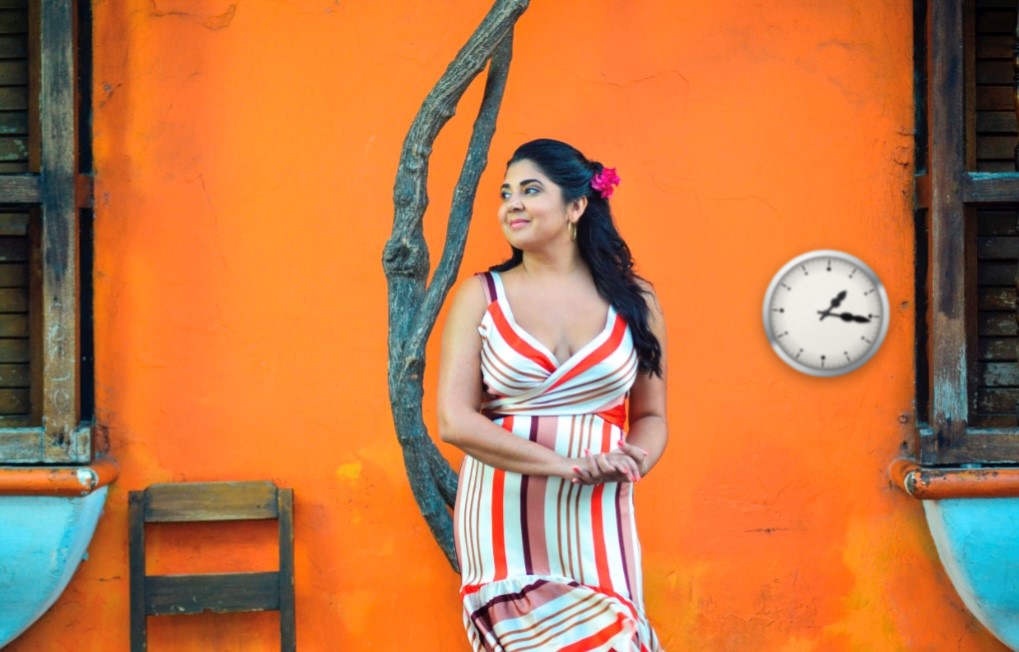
**1:16**
